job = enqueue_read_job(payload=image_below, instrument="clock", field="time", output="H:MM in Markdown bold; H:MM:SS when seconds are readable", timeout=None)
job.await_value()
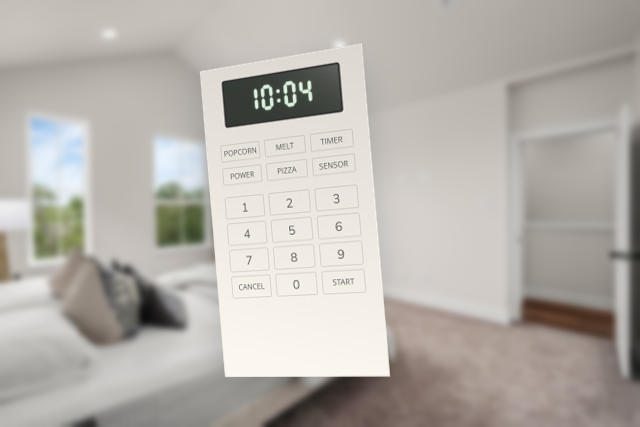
**10:04**
